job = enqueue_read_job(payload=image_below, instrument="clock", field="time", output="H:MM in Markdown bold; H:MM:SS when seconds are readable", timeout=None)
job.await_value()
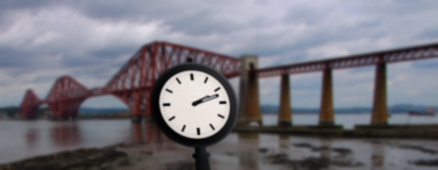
**2:12**
